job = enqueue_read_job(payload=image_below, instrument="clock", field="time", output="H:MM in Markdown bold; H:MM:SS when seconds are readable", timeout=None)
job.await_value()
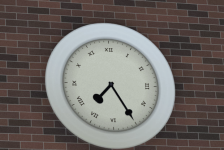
**7:25**
